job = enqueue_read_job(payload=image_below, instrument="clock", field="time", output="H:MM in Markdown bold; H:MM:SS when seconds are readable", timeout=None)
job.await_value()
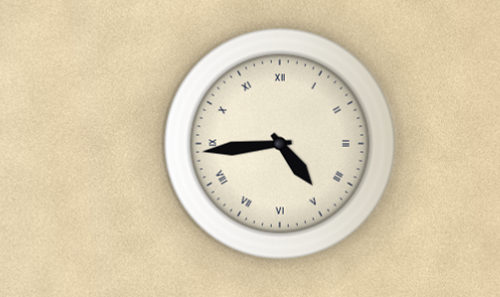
**4:44**
